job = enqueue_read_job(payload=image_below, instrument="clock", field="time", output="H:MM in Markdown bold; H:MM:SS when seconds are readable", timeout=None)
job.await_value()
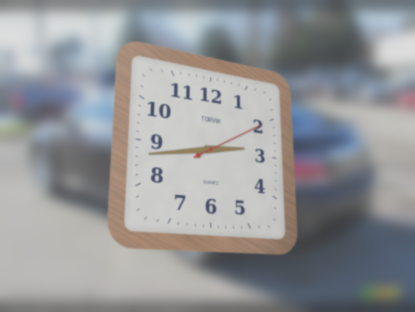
**2:43:10**
